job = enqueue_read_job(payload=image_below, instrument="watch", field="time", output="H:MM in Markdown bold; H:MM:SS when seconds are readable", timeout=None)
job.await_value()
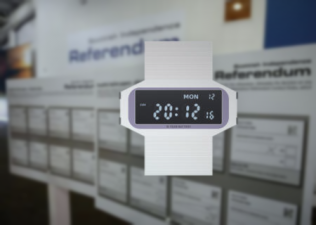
**20:12:16**
